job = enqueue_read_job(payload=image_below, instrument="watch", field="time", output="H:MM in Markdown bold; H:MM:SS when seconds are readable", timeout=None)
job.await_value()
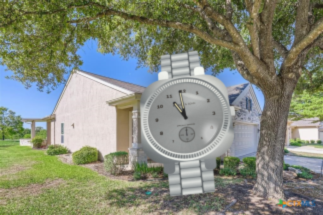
**10:59**
